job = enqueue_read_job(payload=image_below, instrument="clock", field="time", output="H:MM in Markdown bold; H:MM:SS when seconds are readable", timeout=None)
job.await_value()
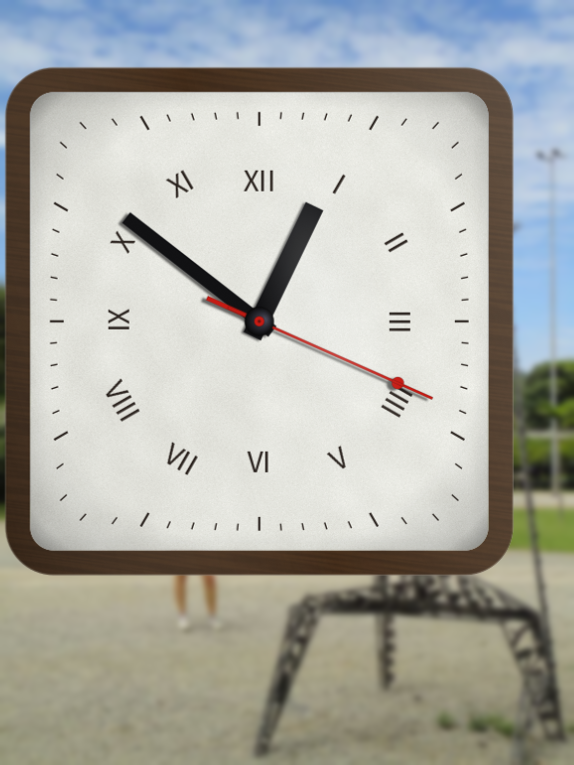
**12:51:19**
